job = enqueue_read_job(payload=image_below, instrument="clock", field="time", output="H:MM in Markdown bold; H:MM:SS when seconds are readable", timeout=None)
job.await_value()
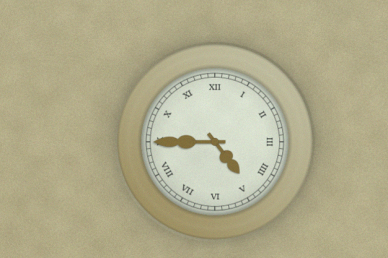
**4:45**
